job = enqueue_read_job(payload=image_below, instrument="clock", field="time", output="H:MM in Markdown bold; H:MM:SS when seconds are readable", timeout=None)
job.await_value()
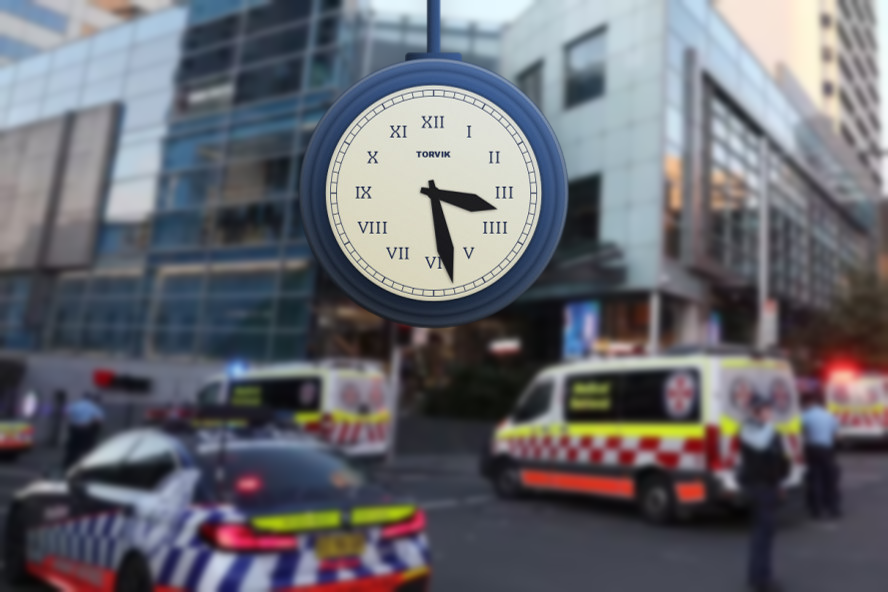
**3:28**
